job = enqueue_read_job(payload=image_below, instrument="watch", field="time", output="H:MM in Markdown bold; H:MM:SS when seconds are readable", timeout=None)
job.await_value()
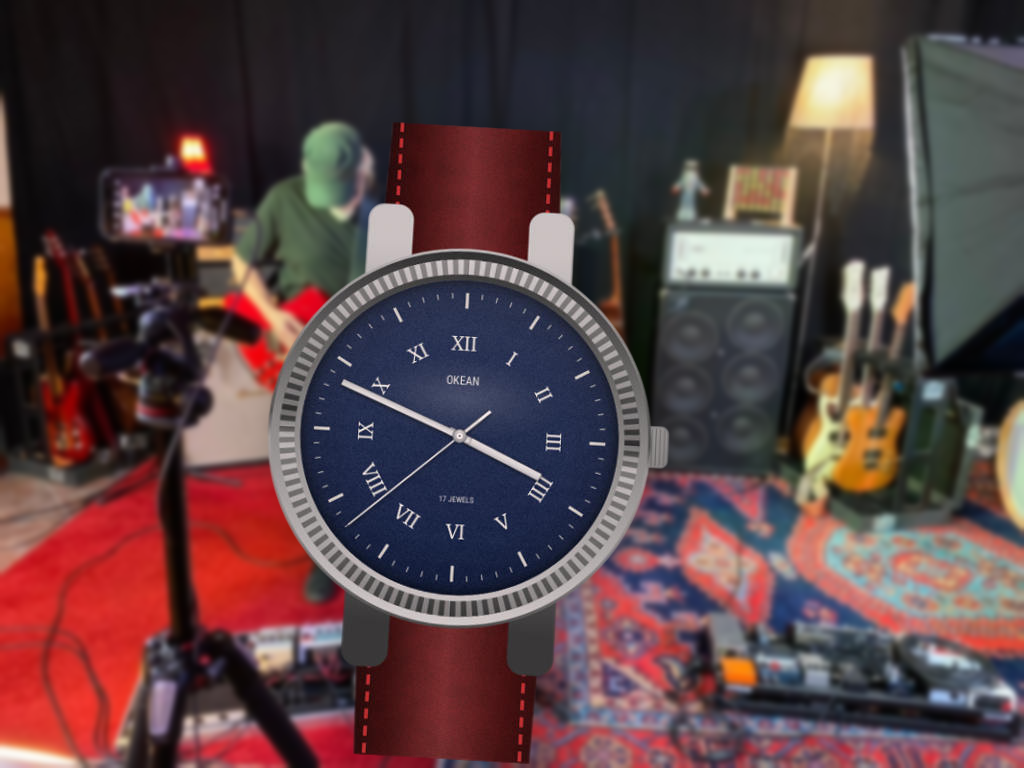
**3:48:38**
